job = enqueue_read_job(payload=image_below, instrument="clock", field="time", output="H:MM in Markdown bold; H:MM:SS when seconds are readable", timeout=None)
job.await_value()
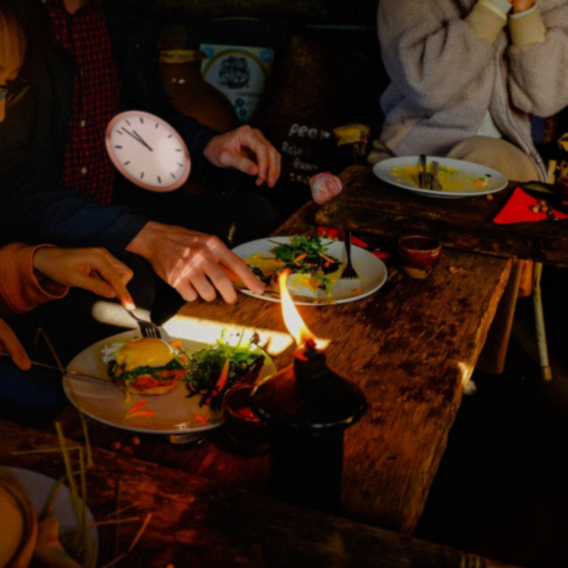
**10:52**
